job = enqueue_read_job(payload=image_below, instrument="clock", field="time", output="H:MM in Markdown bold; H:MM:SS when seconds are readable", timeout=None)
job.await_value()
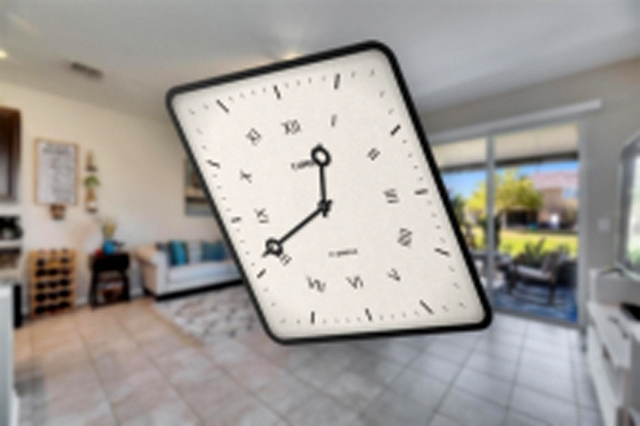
**12:41**
